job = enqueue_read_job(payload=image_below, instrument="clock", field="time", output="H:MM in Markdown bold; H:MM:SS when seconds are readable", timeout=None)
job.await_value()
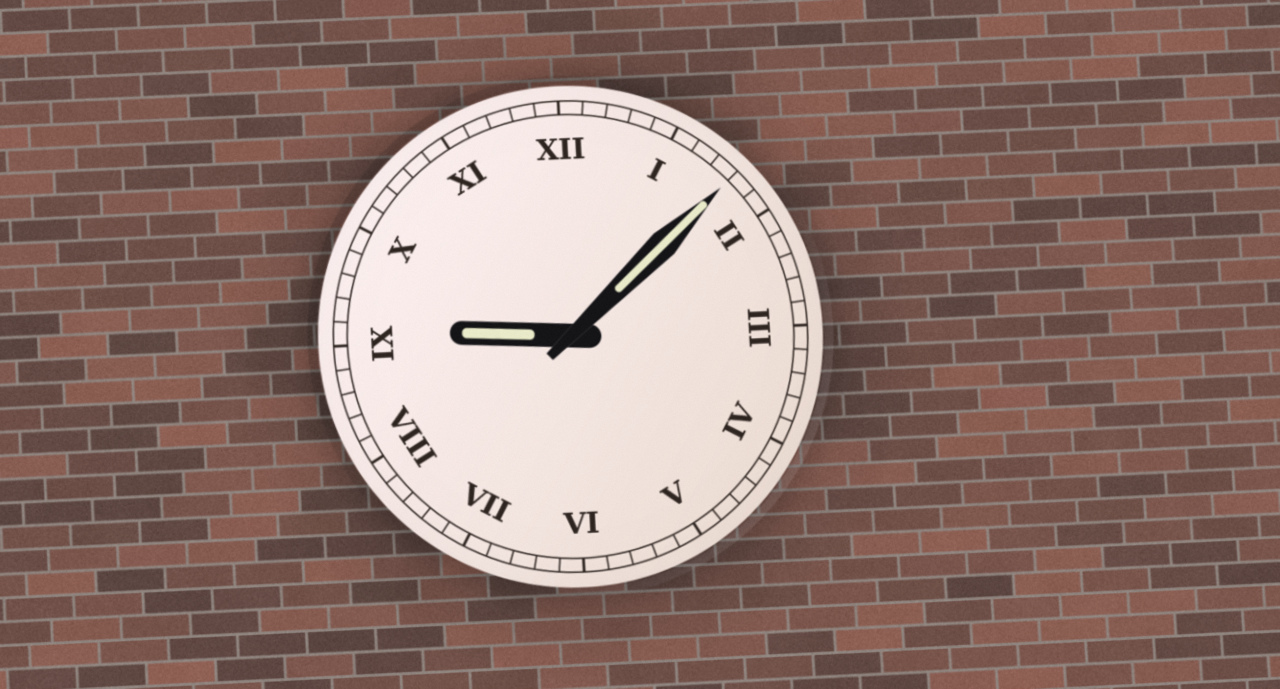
**9:08**
